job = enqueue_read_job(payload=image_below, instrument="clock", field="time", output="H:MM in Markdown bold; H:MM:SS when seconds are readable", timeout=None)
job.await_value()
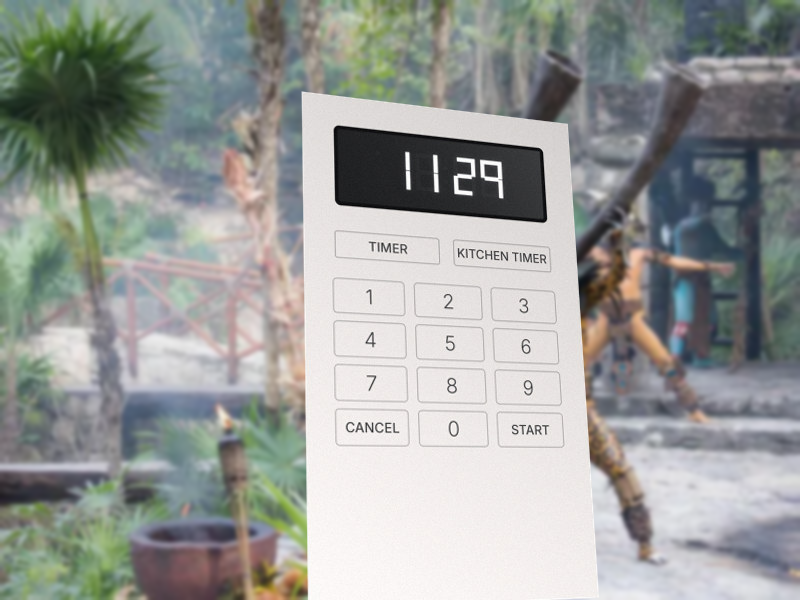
**11:29**
